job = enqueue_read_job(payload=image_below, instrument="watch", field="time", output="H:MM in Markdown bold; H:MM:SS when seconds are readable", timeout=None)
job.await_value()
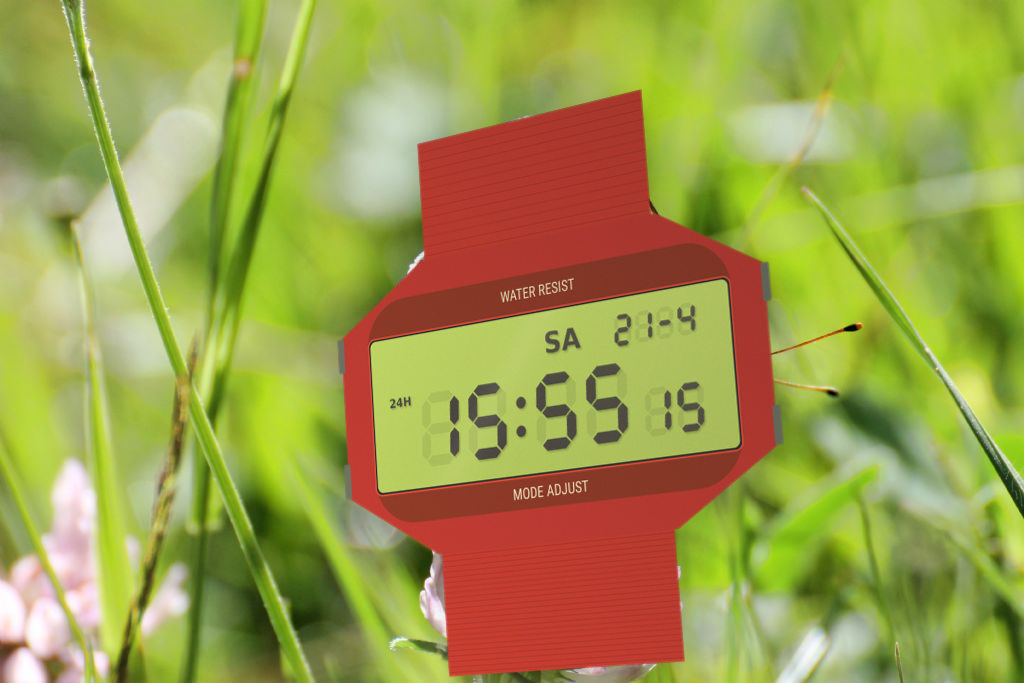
**15:55:15**
